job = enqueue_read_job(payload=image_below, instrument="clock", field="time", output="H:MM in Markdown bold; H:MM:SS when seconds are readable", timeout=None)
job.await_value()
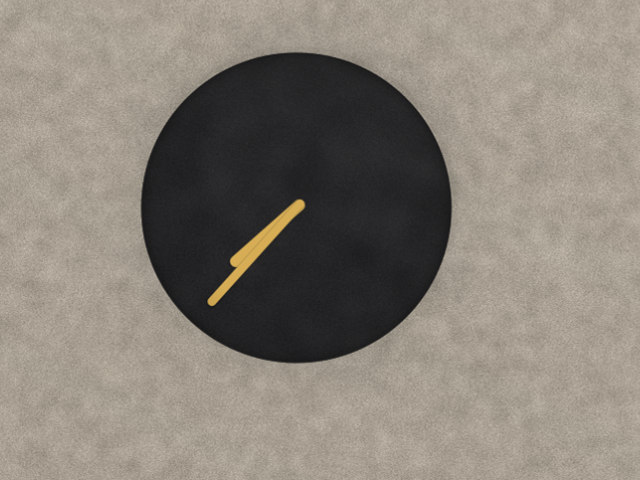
**7:37**
